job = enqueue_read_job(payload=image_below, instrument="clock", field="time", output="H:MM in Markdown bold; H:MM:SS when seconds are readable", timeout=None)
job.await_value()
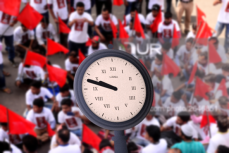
**9:48**
